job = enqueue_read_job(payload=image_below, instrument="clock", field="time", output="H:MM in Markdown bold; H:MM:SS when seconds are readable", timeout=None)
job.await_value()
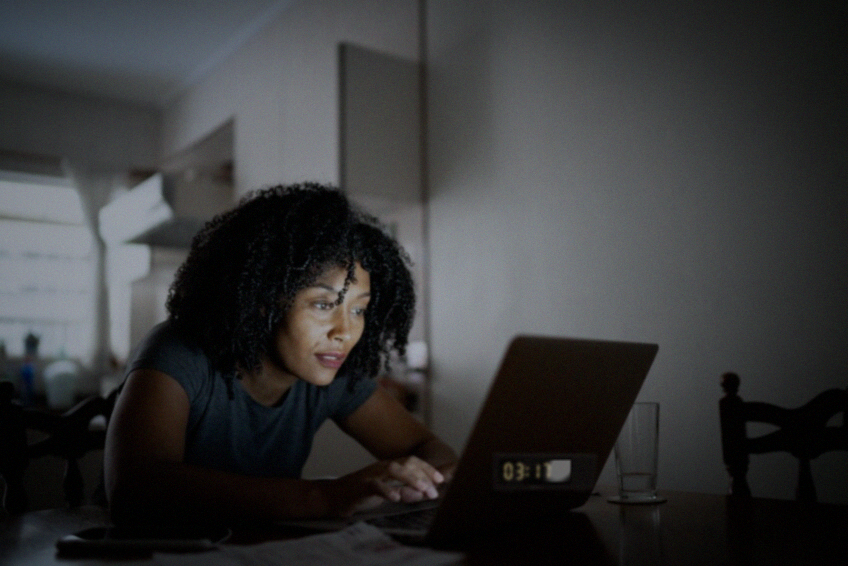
**3:17**
